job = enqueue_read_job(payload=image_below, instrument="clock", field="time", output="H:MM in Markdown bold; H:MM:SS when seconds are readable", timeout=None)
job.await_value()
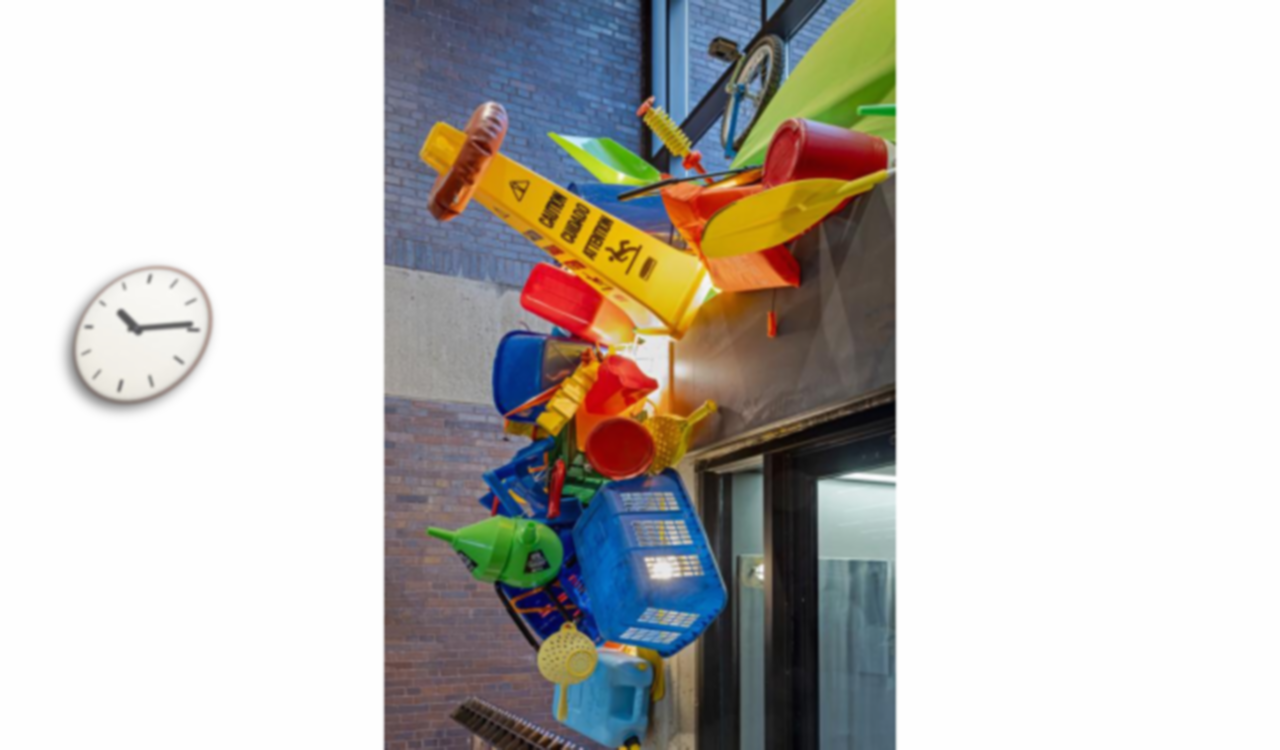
**10:14**
